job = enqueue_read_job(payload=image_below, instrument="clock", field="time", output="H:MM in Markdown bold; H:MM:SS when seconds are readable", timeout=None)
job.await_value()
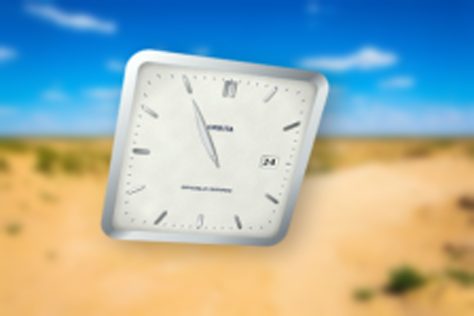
**10:55**
